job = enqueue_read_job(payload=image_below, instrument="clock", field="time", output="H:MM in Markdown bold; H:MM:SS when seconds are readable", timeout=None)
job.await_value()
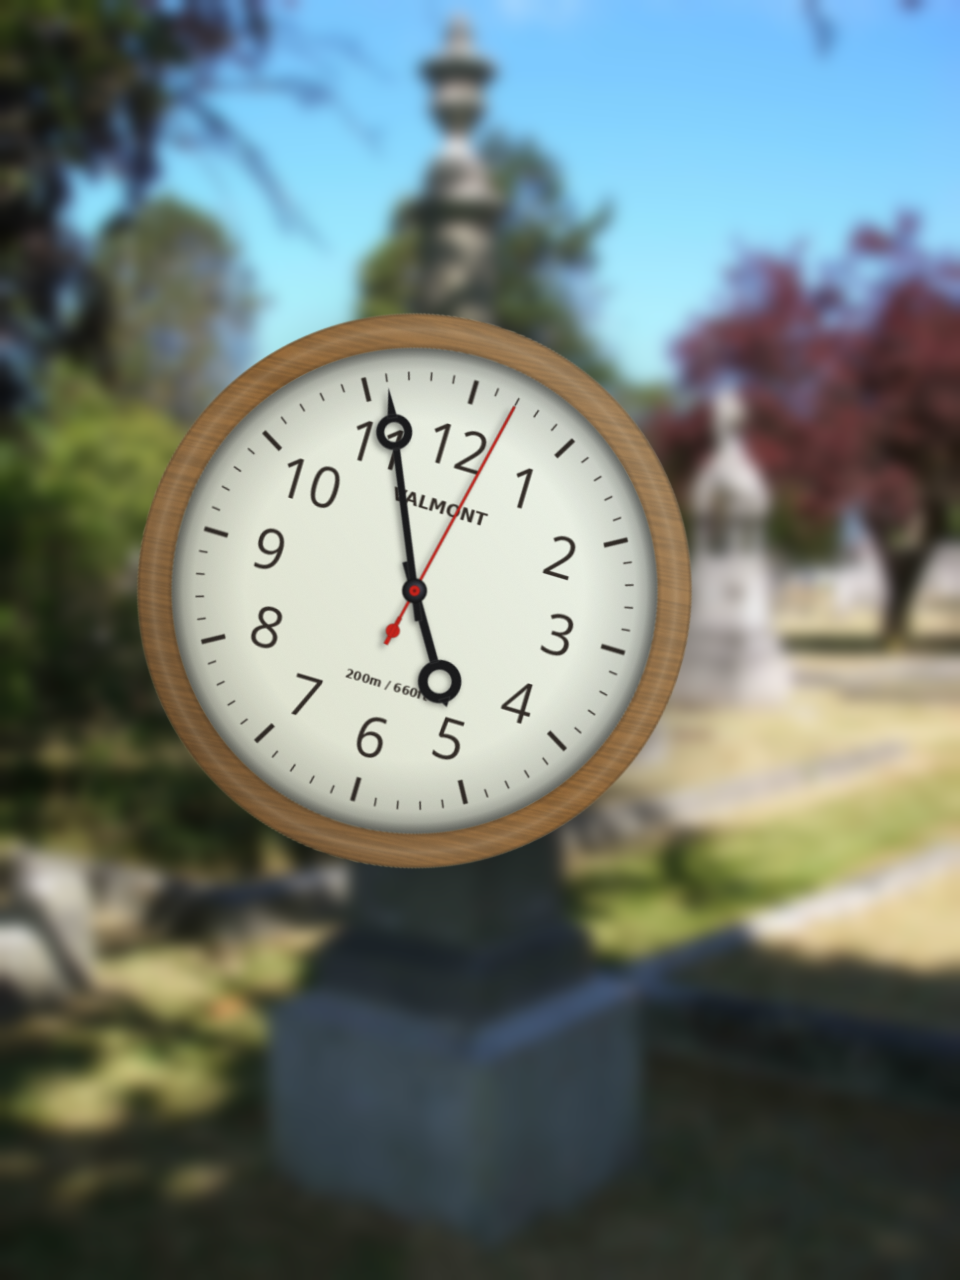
**4:56:02**
